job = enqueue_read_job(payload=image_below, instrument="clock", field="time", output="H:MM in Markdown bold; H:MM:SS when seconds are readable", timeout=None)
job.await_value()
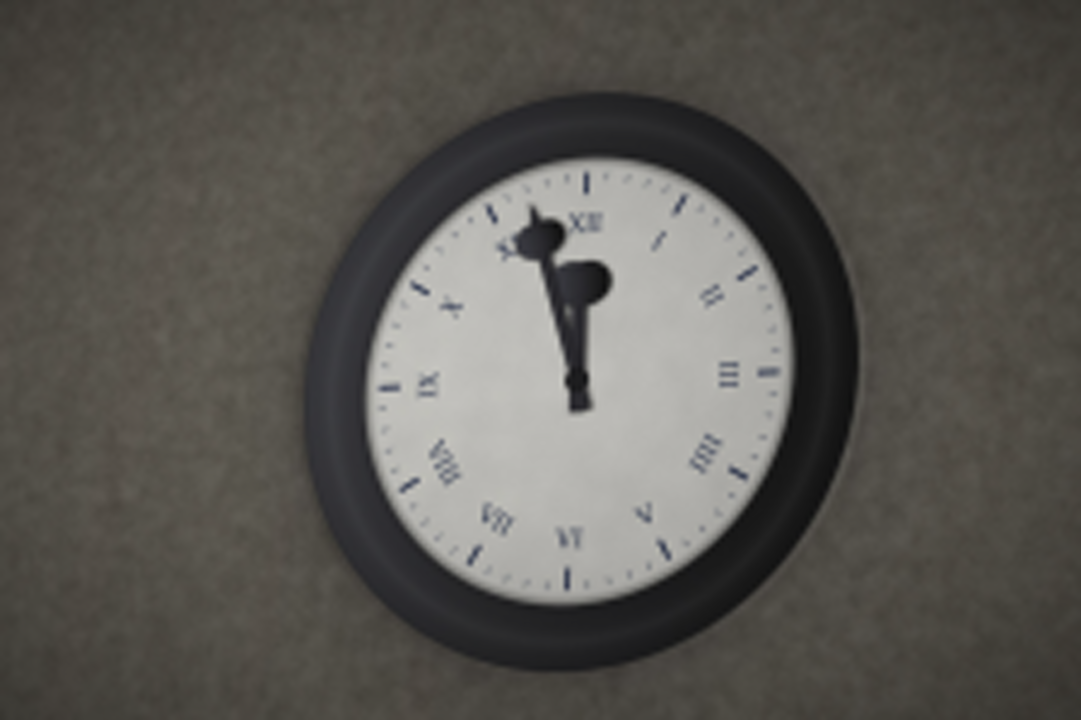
**11:57**
